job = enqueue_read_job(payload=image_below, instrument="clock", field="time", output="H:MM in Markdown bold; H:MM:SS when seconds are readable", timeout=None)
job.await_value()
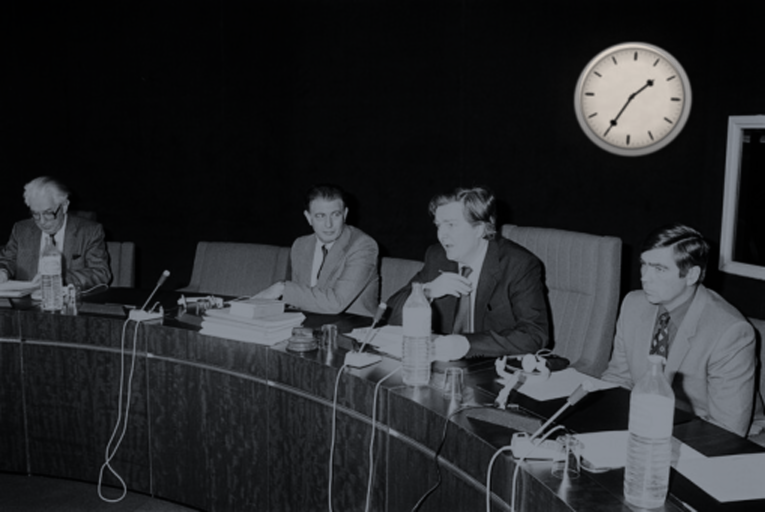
**1:35**
